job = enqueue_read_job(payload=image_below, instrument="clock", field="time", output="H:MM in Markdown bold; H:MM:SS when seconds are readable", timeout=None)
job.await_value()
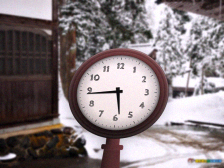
**5:44**
